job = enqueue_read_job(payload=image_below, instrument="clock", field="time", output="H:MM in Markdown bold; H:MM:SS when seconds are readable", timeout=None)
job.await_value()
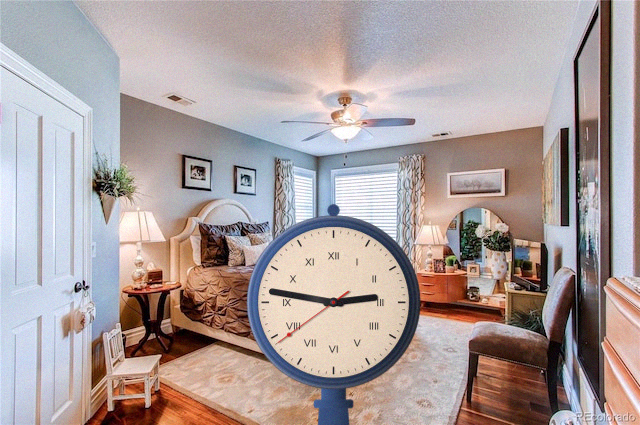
**2:46:39**
